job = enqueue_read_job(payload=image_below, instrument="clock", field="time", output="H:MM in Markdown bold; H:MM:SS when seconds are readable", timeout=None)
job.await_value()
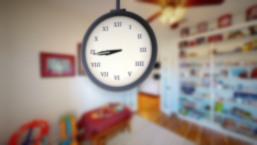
**8:44**
